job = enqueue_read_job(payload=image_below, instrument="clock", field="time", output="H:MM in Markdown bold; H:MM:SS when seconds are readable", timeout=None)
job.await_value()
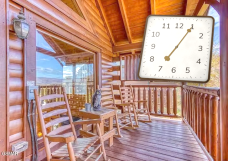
**7:05**
